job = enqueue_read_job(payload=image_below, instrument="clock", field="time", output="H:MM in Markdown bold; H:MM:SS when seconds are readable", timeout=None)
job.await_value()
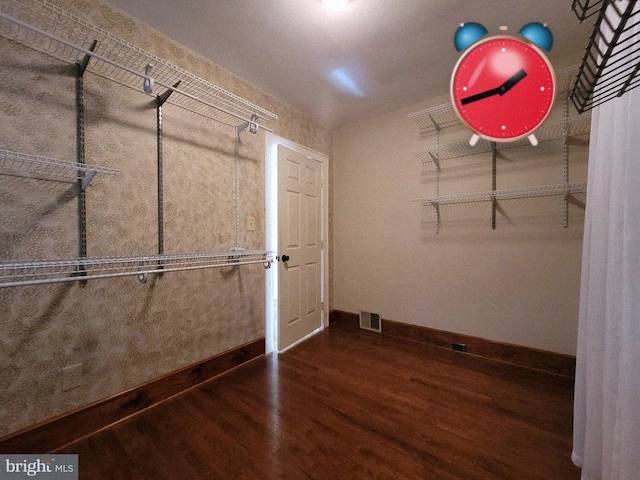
**1:42**
